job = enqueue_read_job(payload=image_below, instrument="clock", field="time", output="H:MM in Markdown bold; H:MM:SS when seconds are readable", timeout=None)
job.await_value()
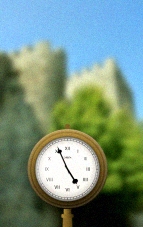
**4:56**
